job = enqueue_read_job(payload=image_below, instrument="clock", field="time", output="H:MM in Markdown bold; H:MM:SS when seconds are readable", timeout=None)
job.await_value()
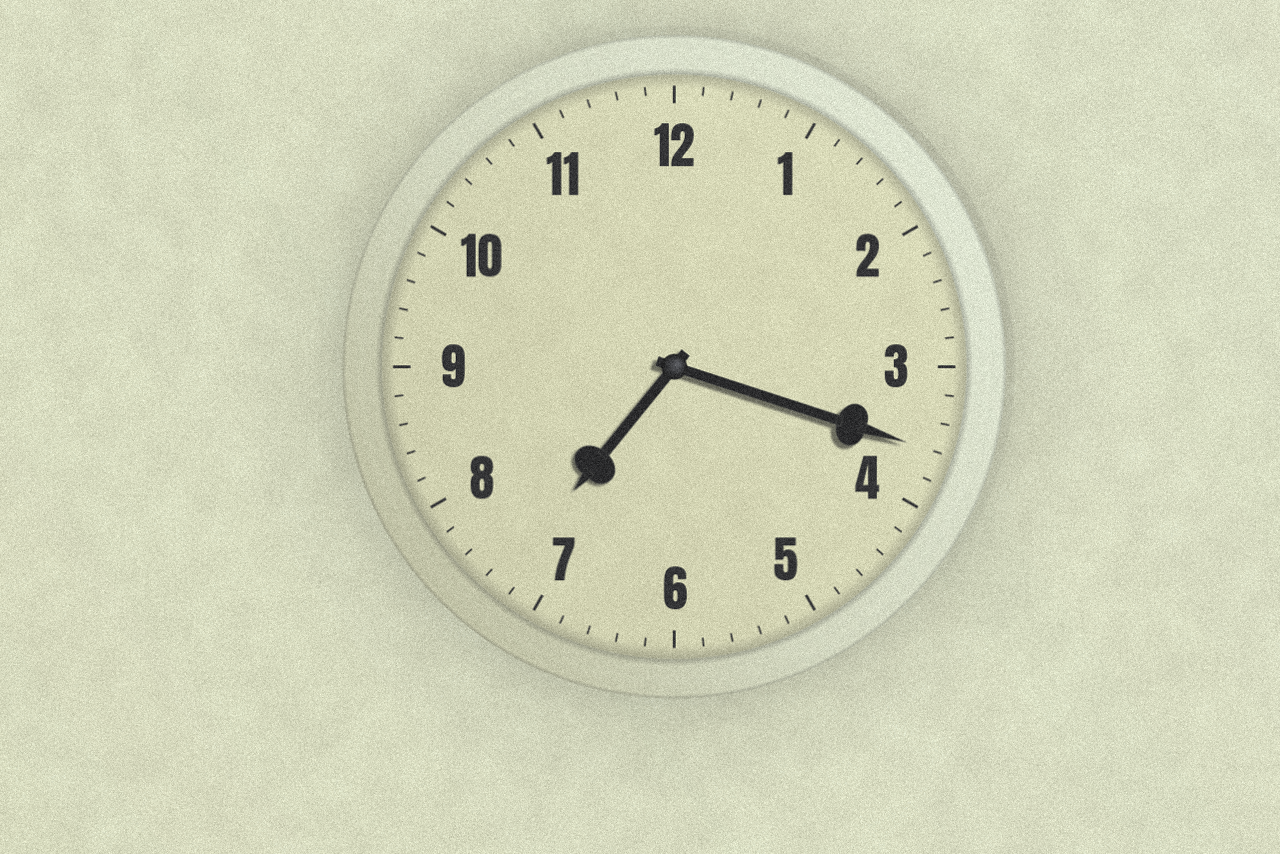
**7:18**
